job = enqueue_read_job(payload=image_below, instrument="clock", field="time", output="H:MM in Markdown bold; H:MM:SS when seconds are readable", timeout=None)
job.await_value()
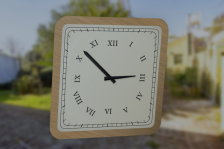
**2:52**
